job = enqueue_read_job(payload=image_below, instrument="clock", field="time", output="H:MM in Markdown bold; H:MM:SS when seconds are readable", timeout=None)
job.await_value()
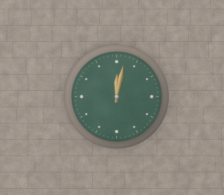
**12:02**
